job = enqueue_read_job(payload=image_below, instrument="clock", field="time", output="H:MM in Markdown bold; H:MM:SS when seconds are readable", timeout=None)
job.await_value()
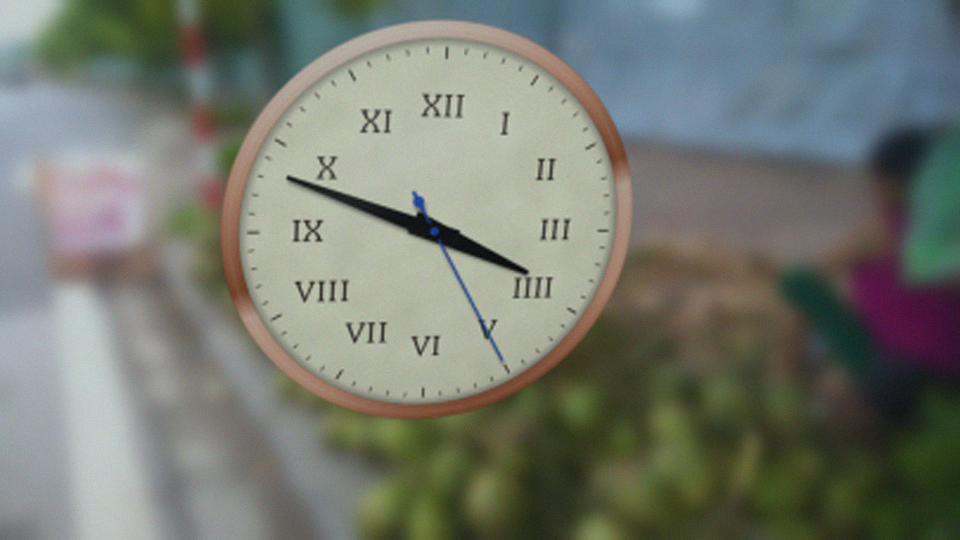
**3:48:25**
